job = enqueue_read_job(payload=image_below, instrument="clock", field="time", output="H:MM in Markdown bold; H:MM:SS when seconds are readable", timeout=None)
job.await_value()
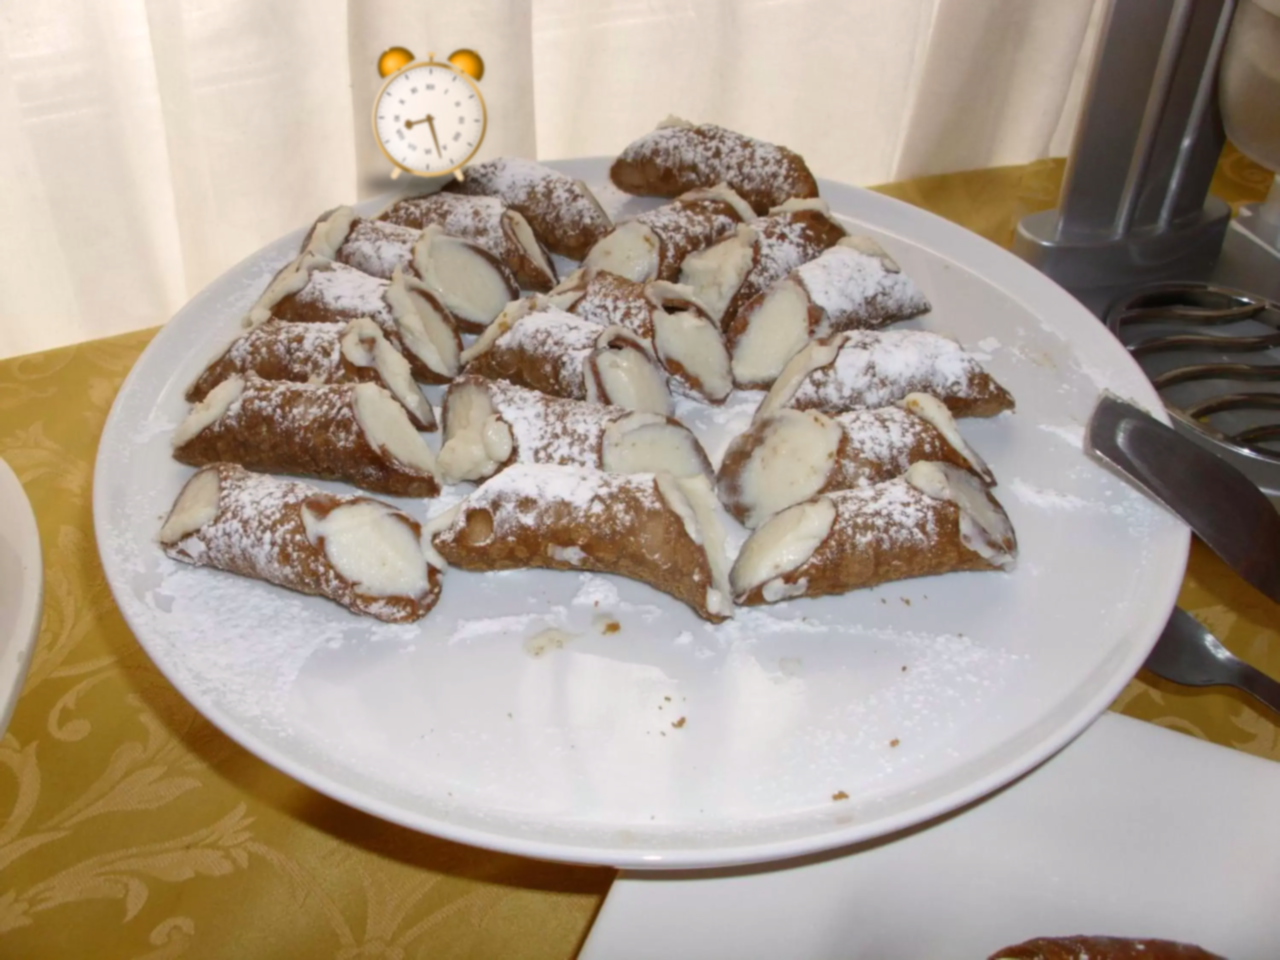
**8:27**
